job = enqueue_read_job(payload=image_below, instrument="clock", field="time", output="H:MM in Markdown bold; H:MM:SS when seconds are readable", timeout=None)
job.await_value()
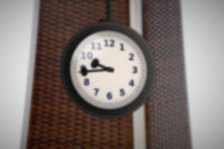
**9:44**
